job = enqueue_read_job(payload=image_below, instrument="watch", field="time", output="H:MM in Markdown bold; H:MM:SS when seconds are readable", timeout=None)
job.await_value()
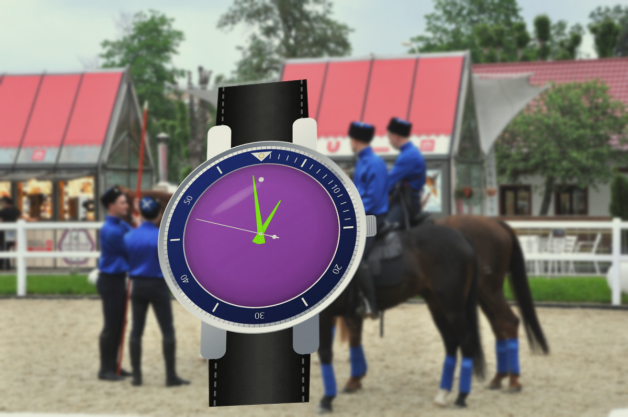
**12:58:48**
